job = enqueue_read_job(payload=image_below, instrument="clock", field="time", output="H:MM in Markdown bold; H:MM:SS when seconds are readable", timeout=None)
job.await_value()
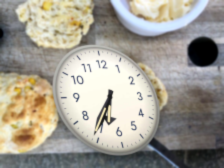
**6:36**
